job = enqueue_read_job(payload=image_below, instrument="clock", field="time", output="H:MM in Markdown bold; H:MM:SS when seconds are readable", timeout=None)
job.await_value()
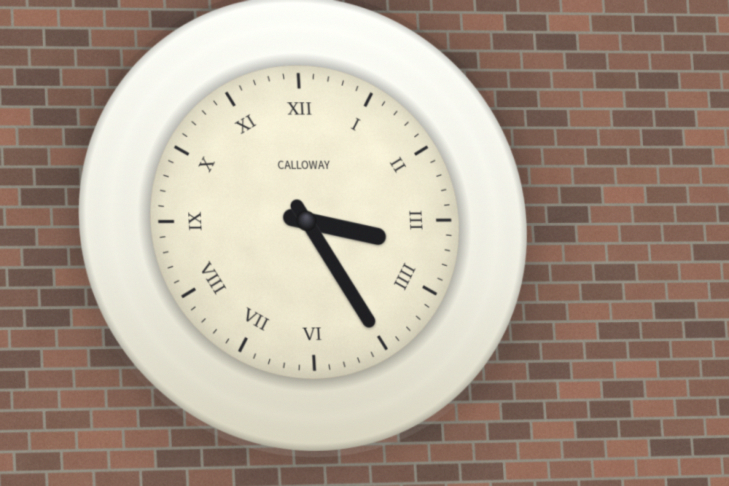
**3:25**
